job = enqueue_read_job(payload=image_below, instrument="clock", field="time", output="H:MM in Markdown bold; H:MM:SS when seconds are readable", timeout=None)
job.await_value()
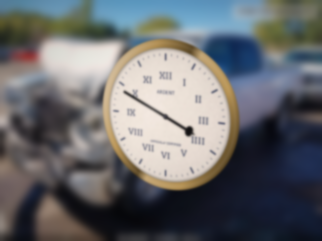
**3:49**
